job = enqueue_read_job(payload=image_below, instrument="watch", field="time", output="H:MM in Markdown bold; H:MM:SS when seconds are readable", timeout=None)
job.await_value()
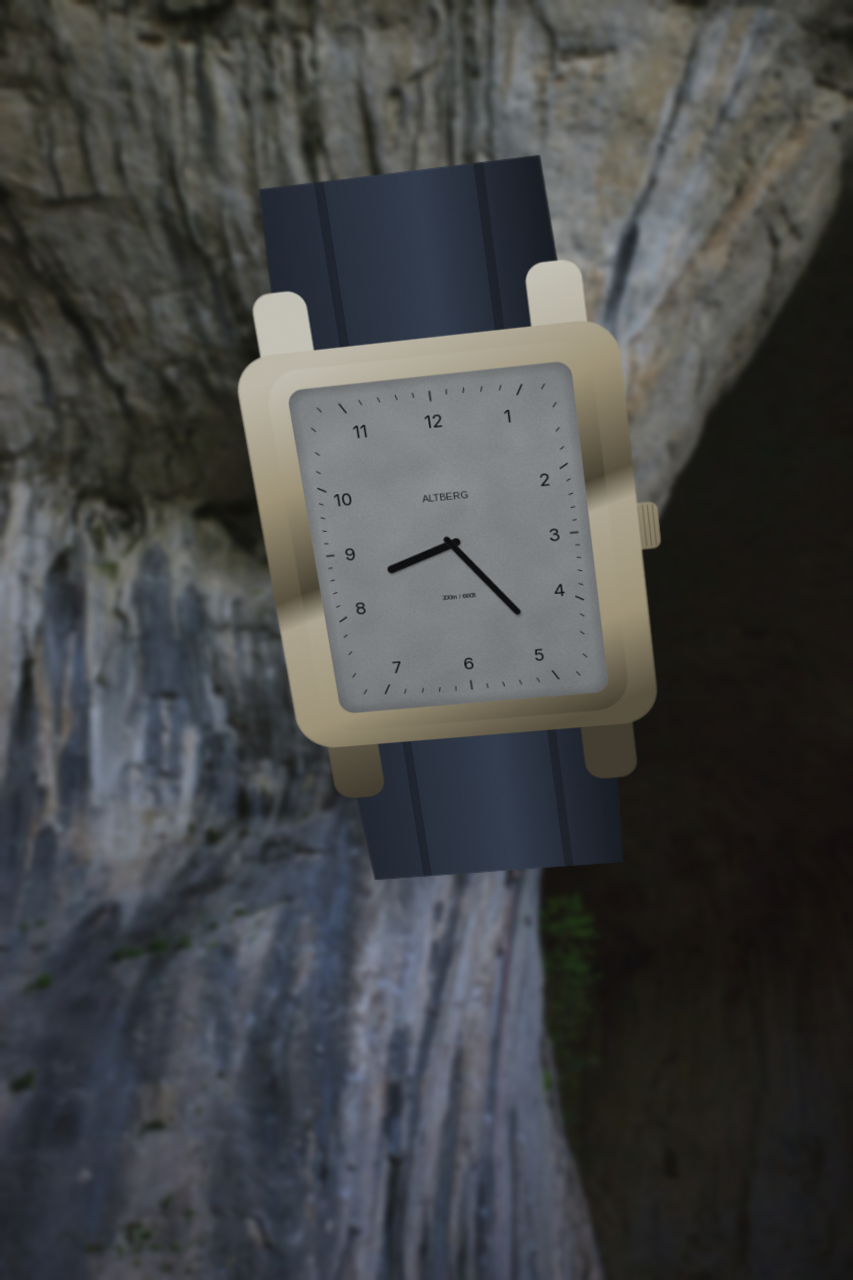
**8:24**
